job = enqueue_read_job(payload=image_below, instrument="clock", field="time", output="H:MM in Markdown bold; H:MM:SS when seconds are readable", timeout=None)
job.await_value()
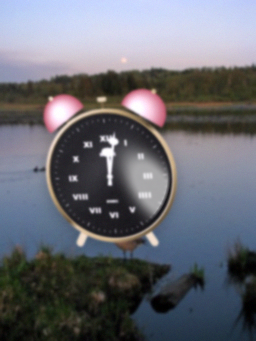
**12:02**
